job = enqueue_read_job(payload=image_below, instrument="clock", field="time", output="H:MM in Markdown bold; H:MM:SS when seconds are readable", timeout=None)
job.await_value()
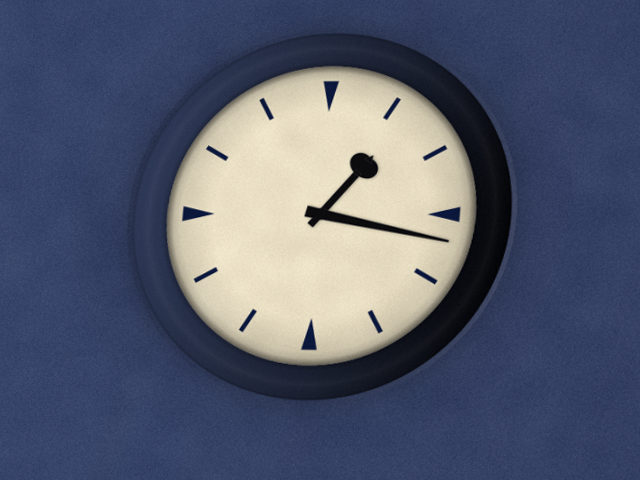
**1:17**
